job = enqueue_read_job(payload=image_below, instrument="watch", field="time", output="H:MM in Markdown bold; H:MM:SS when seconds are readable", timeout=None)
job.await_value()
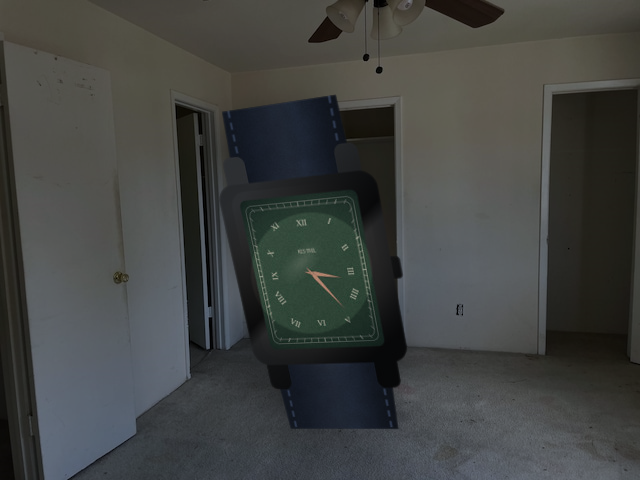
**3:24**
